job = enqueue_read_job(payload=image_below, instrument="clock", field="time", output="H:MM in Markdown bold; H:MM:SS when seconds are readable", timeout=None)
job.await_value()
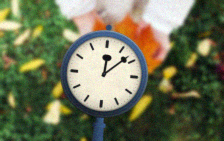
**12:08**
